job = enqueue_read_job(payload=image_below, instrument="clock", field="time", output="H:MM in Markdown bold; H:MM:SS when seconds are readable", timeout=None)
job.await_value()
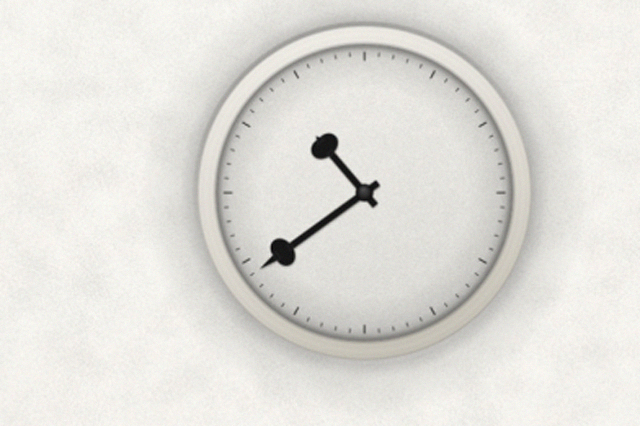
**10:39**
